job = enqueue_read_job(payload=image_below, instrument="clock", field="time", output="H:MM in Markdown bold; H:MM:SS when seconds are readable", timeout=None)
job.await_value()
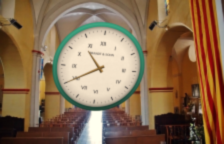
**10:40**
